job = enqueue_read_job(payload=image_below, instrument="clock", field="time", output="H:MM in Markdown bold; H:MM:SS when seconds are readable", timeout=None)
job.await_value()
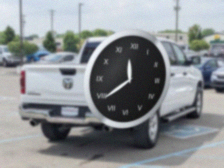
**11:39**
